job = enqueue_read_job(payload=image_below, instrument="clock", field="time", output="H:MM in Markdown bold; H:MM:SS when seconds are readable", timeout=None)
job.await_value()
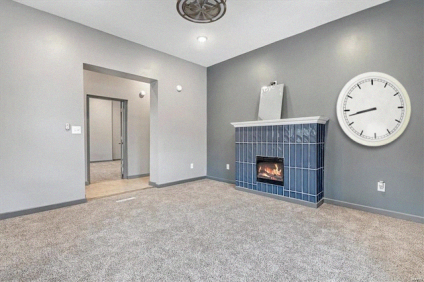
**8:43**
